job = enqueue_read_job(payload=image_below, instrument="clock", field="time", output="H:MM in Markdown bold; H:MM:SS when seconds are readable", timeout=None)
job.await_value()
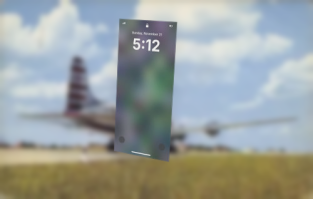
**5:12**
